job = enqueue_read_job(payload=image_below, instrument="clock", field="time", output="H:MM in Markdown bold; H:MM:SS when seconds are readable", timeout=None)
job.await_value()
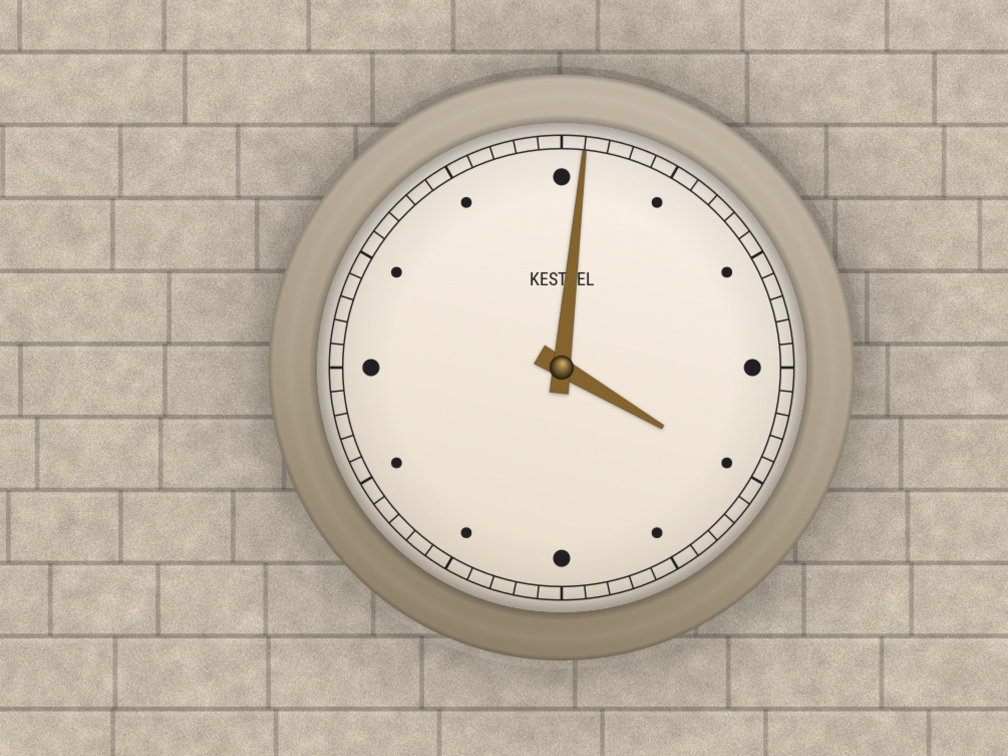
**4:01**
